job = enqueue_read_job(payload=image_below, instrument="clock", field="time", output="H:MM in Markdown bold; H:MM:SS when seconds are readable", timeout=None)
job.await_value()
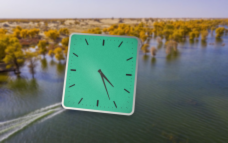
**4:26**
